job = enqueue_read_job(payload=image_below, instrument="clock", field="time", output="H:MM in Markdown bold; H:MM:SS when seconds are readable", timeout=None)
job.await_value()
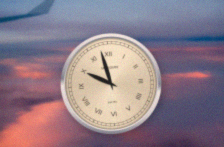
**9:58**
